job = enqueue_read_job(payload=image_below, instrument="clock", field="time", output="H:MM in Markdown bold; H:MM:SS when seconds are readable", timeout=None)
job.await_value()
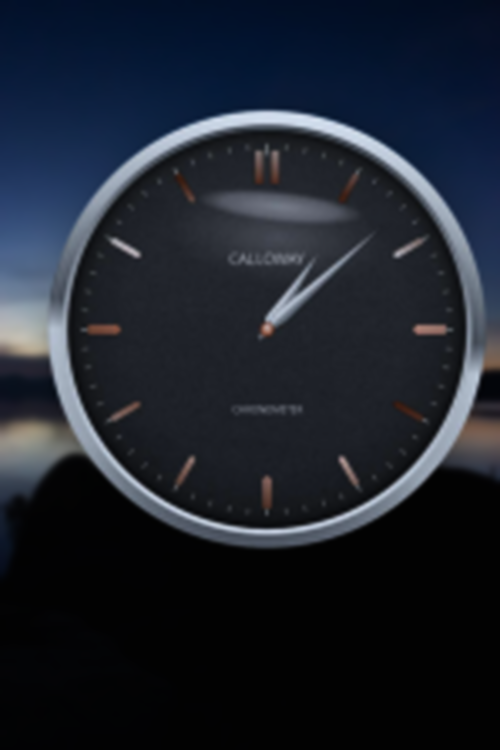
**1:08**
